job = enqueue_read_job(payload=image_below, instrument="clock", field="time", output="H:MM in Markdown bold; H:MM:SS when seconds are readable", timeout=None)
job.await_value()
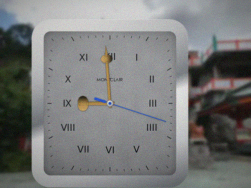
**8:59:18**
